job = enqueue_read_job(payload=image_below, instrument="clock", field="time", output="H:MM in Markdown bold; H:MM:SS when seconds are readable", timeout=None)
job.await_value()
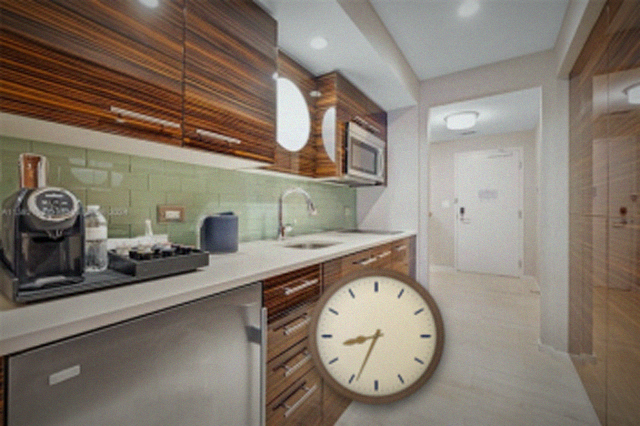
**8:34**
